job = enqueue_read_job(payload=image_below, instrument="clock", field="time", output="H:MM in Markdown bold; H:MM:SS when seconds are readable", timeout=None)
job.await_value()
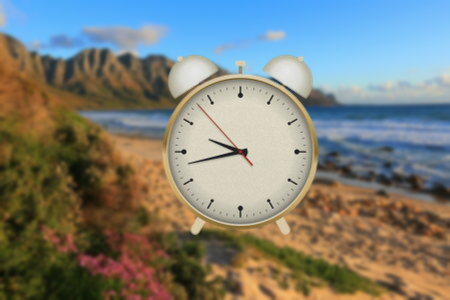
**9:42:53**
